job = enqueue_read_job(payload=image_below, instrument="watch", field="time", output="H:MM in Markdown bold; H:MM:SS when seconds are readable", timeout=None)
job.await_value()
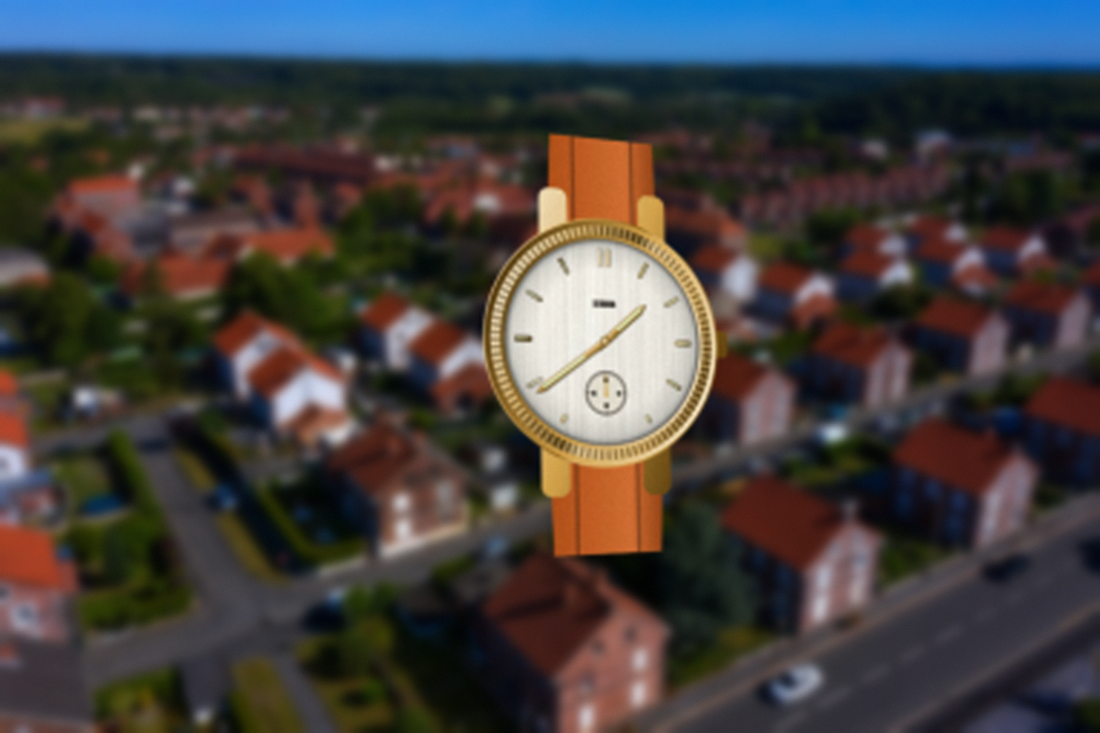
**1:39**
